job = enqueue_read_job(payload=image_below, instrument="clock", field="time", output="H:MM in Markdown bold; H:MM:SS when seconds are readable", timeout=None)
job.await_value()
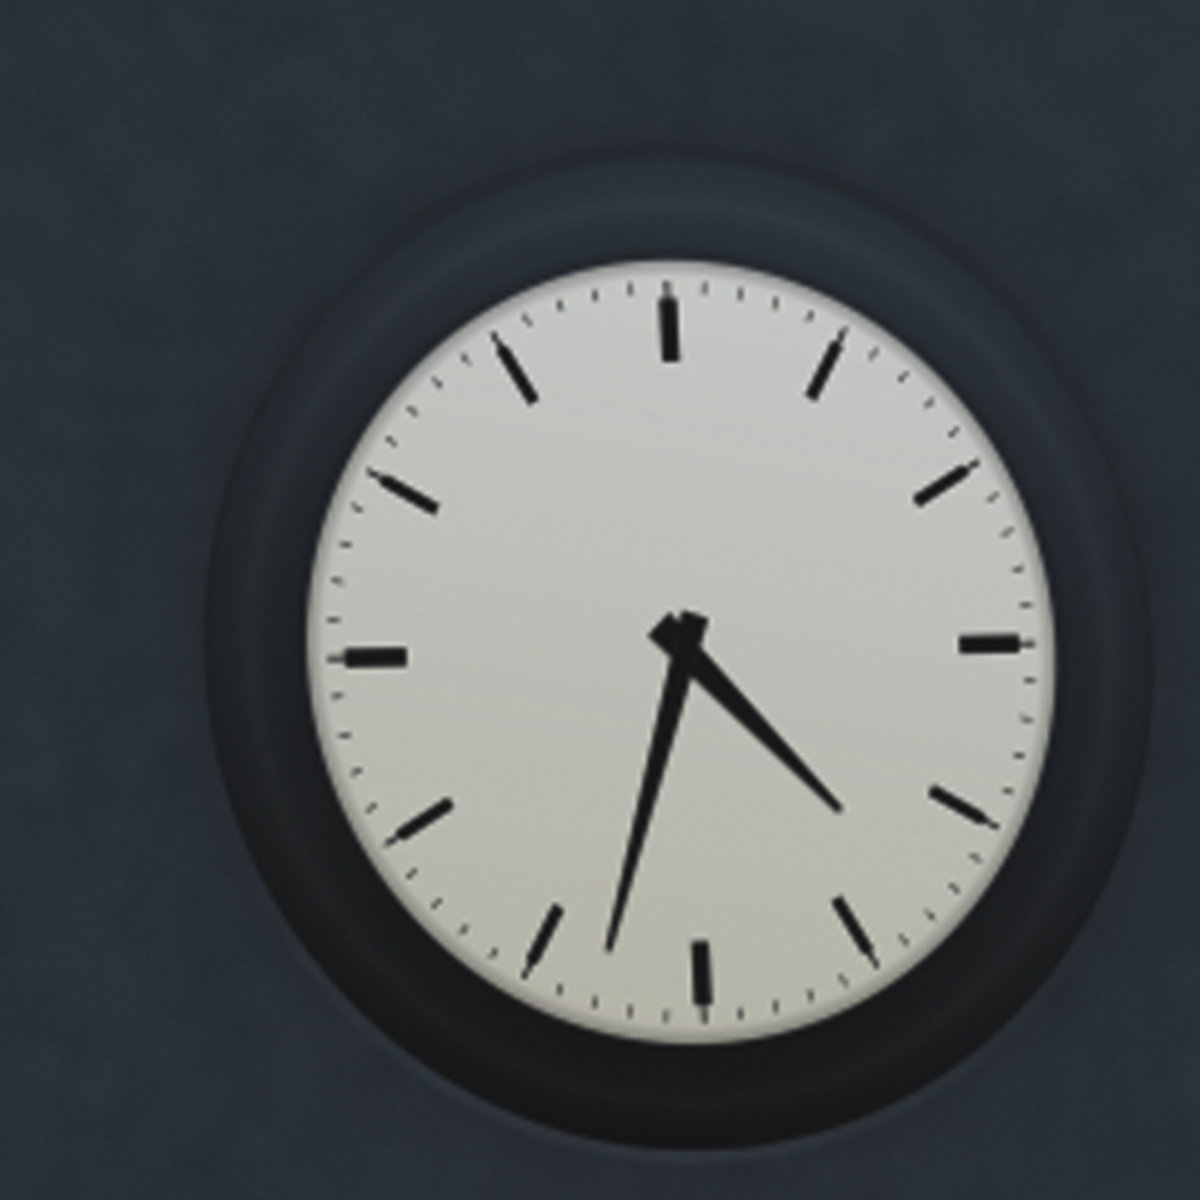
**4:33**
